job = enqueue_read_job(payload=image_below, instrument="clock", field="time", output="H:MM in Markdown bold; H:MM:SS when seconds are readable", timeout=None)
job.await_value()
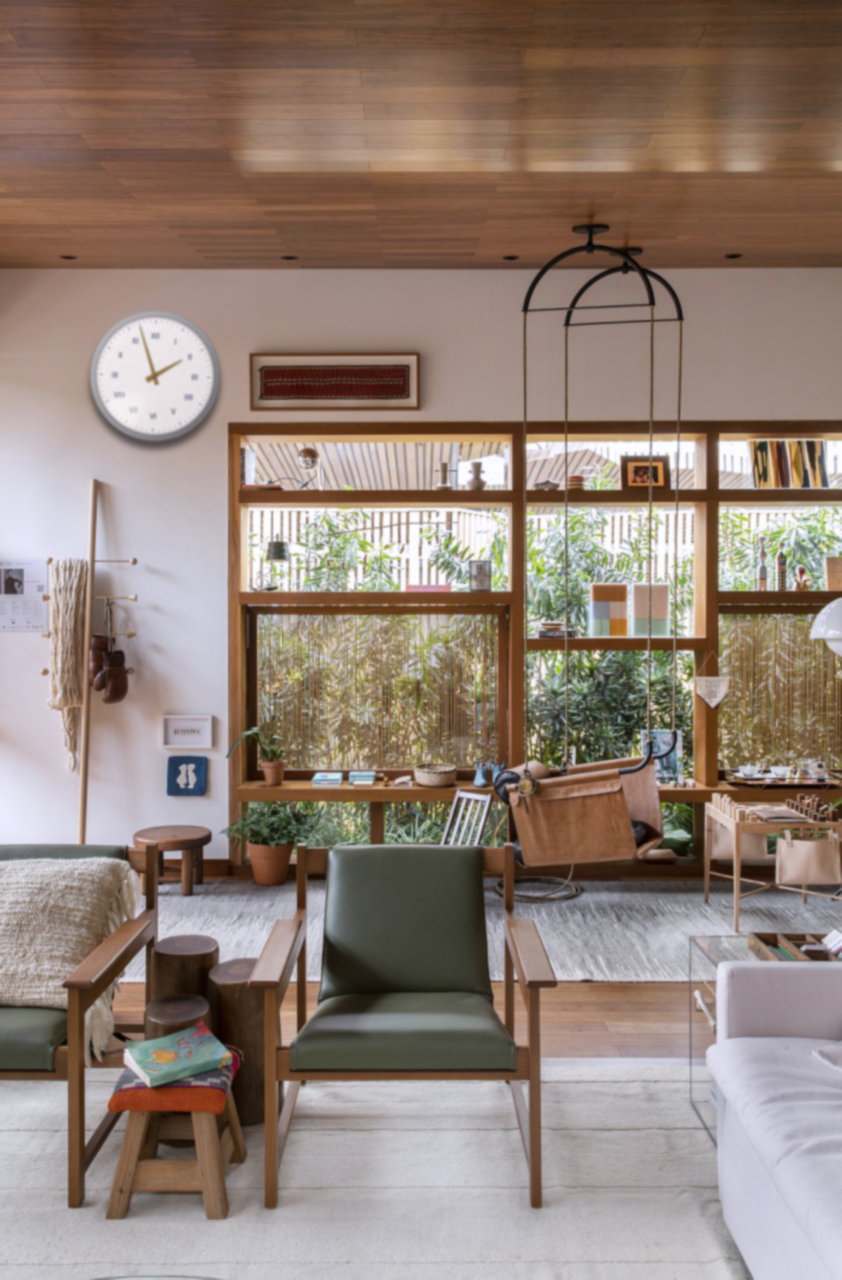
**1:57**
